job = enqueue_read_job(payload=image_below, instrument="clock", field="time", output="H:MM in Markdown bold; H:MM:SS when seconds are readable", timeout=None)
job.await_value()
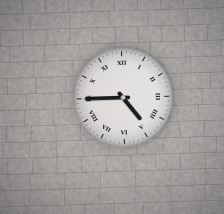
**4:45**
